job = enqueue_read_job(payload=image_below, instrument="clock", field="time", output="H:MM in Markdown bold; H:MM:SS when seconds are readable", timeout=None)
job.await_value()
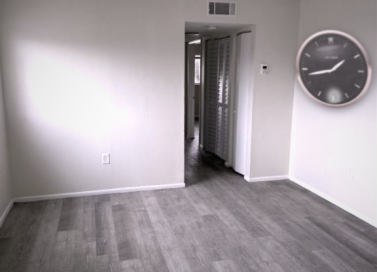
**1:43**
